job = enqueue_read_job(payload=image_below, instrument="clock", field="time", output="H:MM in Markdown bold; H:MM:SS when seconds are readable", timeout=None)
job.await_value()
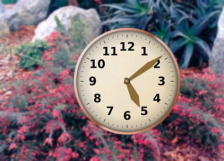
**5:09**
